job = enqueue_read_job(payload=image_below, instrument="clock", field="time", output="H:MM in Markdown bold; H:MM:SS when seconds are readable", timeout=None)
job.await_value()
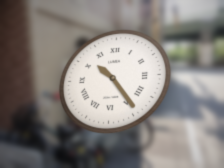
**10:24**
